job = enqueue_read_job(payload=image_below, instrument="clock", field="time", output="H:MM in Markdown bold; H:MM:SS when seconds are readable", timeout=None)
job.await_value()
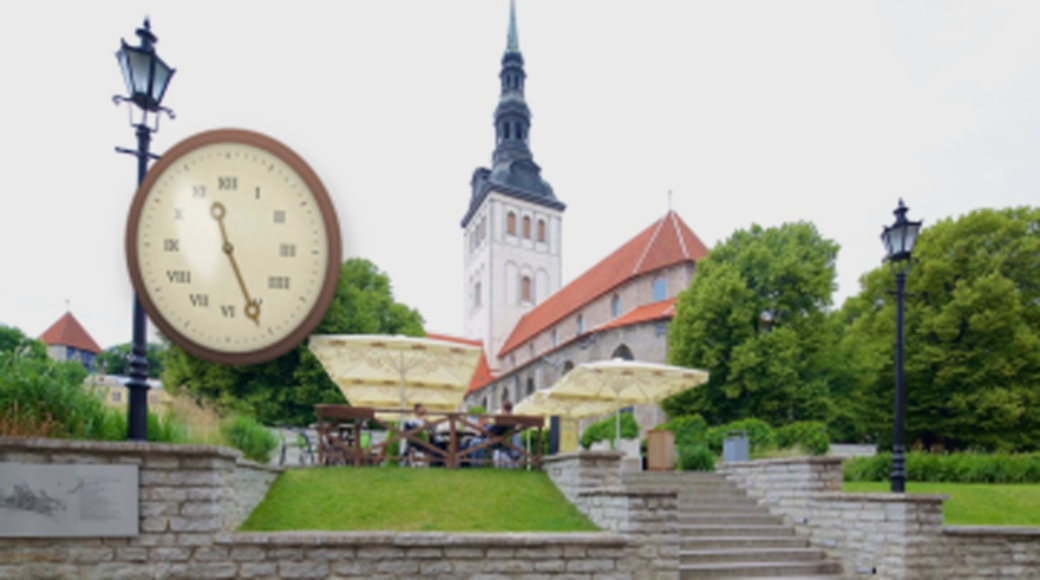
**11:26**
